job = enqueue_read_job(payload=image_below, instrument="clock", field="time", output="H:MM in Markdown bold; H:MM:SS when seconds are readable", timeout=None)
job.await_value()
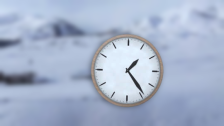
**1:24**
